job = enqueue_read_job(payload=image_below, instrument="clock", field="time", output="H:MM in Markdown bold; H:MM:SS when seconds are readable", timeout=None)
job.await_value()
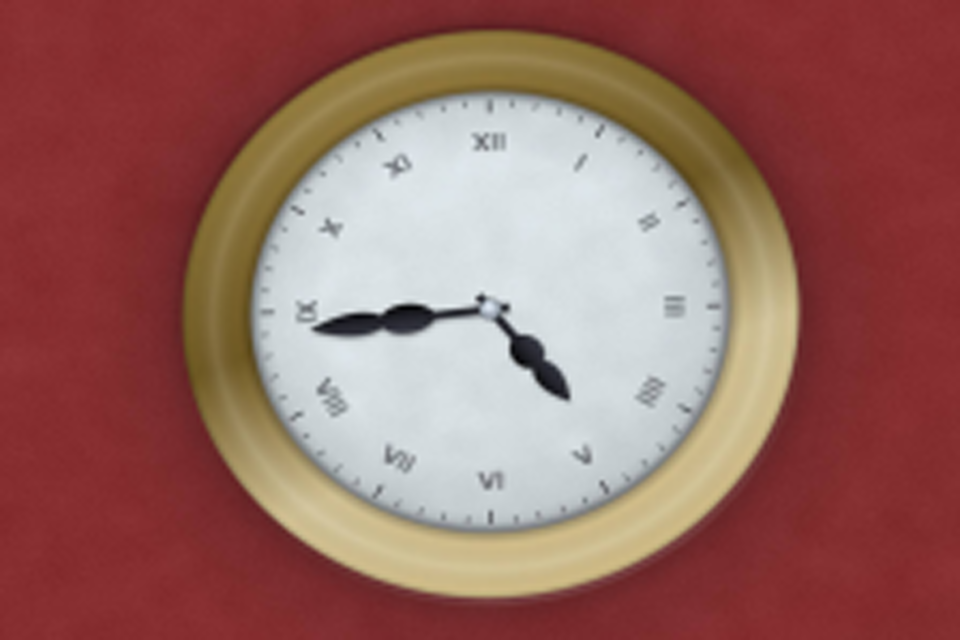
**4:44**
